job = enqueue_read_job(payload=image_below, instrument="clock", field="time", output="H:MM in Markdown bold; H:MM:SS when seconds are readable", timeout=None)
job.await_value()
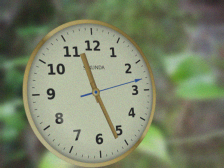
**11:26:13**
